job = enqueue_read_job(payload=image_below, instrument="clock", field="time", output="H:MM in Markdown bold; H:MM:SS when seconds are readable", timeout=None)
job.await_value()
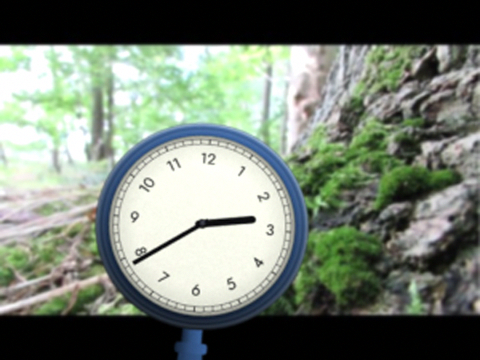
**2:39**
